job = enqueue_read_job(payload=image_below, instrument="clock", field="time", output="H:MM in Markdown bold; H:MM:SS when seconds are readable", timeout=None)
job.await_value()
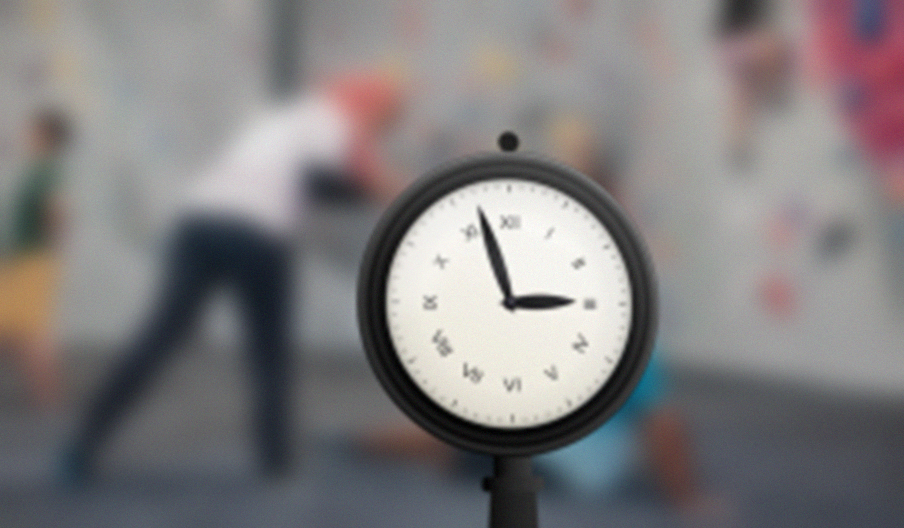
**2:57**
